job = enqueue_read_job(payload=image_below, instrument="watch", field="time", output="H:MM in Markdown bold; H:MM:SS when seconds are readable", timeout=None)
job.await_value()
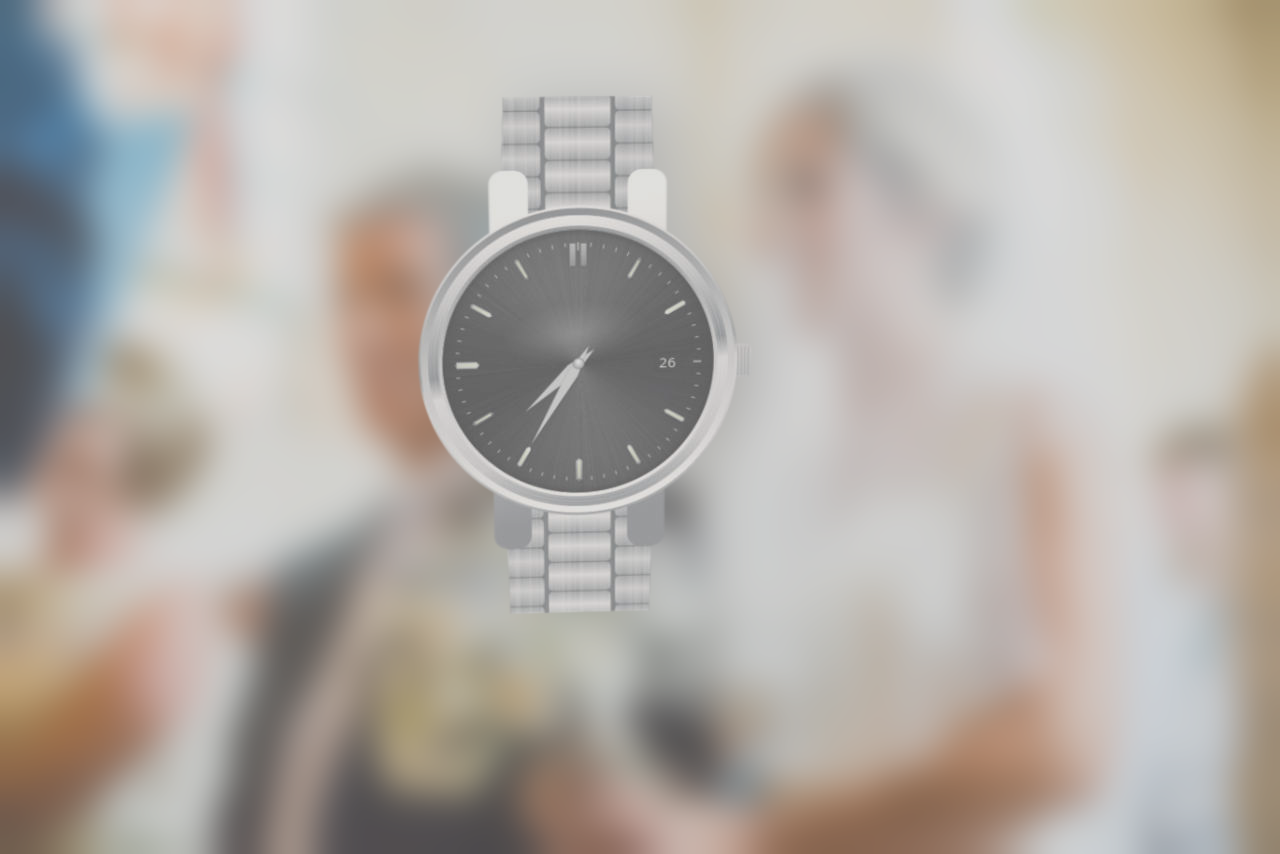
**7:35**
